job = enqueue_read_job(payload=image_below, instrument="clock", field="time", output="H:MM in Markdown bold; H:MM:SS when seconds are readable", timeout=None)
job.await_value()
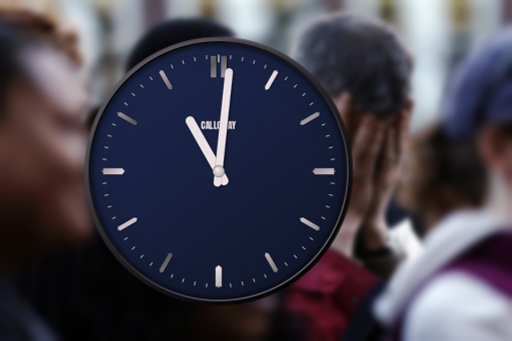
**11:01**
